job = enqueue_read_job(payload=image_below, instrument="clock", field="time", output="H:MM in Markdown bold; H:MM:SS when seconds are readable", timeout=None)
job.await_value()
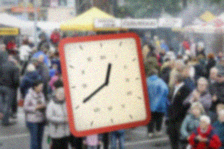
**12:40**
